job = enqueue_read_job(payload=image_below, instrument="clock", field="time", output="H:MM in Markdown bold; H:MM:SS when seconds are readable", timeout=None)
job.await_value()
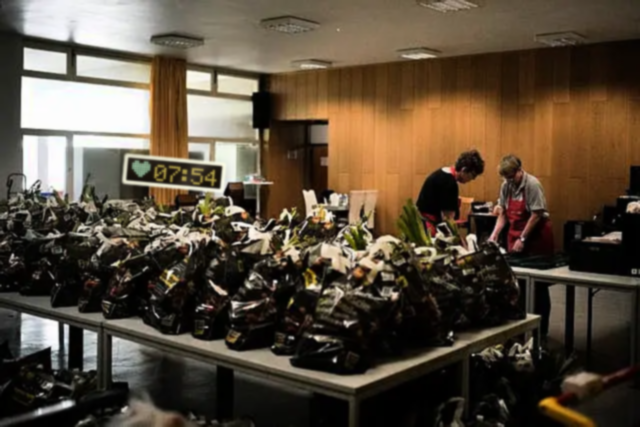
**7:54**
